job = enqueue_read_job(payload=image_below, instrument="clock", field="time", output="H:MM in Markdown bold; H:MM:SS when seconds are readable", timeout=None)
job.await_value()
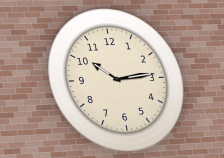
**10:14**
